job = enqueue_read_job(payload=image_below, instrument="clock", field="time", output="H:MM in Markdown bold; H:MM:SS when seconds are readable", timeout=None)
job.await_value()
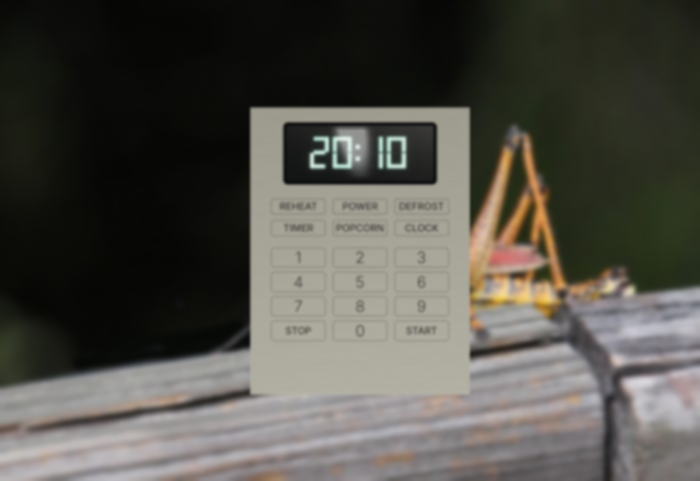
**20:10**
